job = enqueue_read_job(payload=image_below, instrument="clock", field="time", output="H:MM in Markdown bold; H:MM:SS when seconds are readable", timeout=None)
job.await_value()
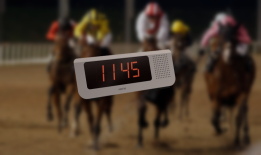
**11:45**
